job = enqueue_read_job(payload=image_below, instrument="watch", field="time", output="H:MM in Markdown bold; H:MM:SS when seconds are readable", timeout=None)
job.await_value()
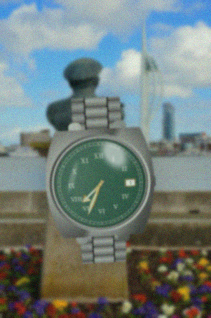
**7:34**
